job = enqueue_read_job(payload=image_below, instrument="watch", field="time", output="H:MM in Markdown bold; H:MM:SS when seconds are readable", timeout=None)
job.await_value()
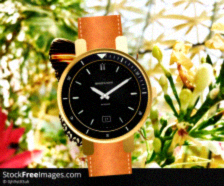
**10:10**
